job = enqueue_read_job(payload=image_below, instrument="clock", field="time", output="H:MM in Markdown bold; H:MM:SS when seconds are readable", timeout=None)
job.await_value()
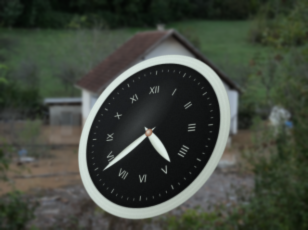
**4:39**
